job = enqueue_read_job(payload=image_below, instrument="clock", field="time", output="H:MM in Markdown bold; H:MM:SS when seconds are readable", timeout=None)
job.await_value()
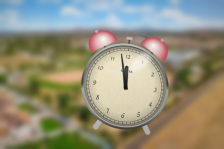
**11:58**
